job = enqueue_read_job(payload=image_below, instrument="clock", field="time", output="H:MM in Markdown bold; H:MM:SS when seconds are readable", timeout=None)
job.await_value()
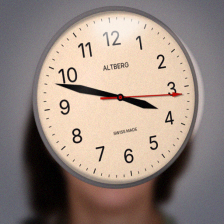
**3:48:16**
